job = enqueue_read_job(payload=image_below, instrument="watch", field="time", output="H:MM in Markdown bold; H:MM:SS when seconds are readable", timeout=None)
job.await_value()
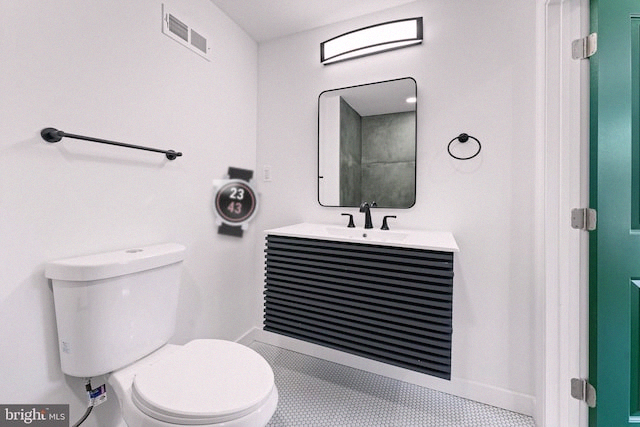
**23:43**
